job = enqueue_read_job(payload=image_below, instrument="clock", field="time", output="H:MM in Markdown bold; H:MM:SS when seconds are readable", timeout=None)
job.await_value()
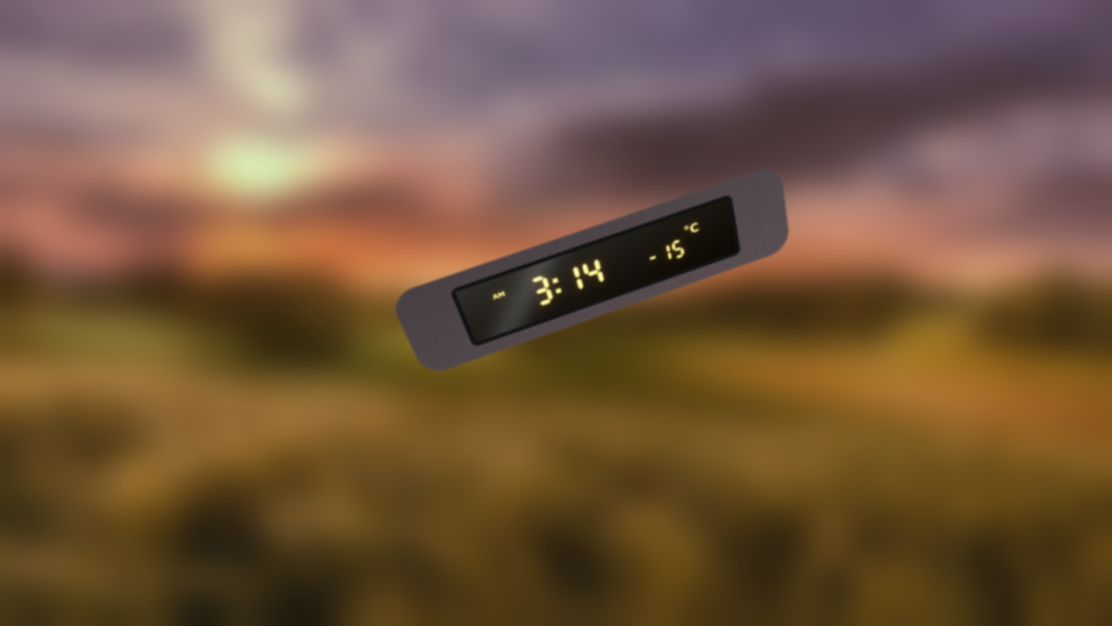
**3:14**
